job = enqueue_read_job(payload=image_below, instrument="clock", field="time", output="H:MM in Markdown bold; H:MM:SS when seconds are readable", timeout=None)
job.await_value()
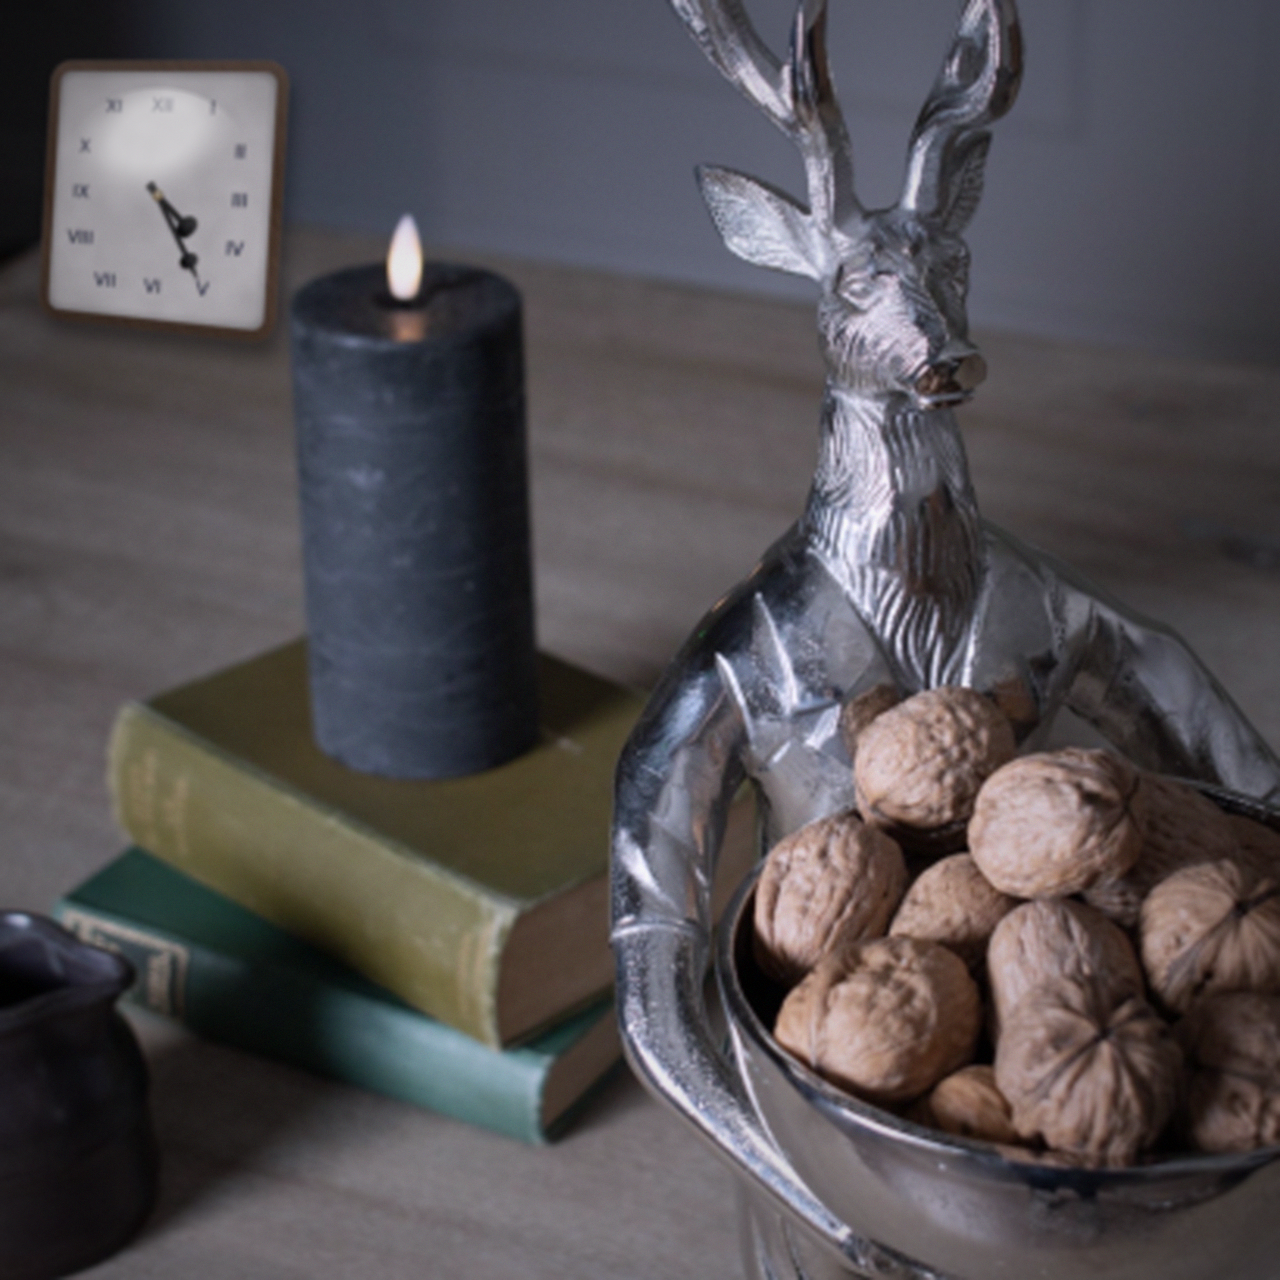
**4:25**
